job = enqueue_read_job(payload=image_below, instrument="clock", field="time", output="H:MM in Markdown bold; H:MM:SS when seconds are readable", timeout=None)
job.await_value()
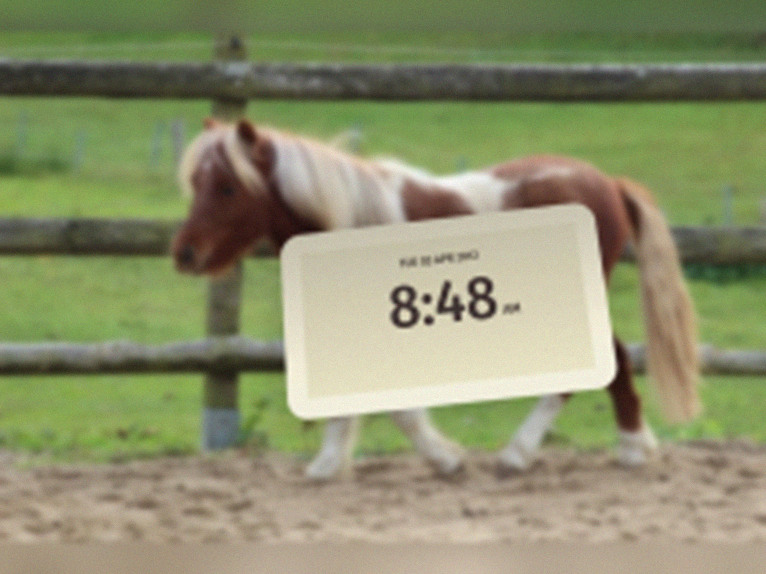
**8:48**
